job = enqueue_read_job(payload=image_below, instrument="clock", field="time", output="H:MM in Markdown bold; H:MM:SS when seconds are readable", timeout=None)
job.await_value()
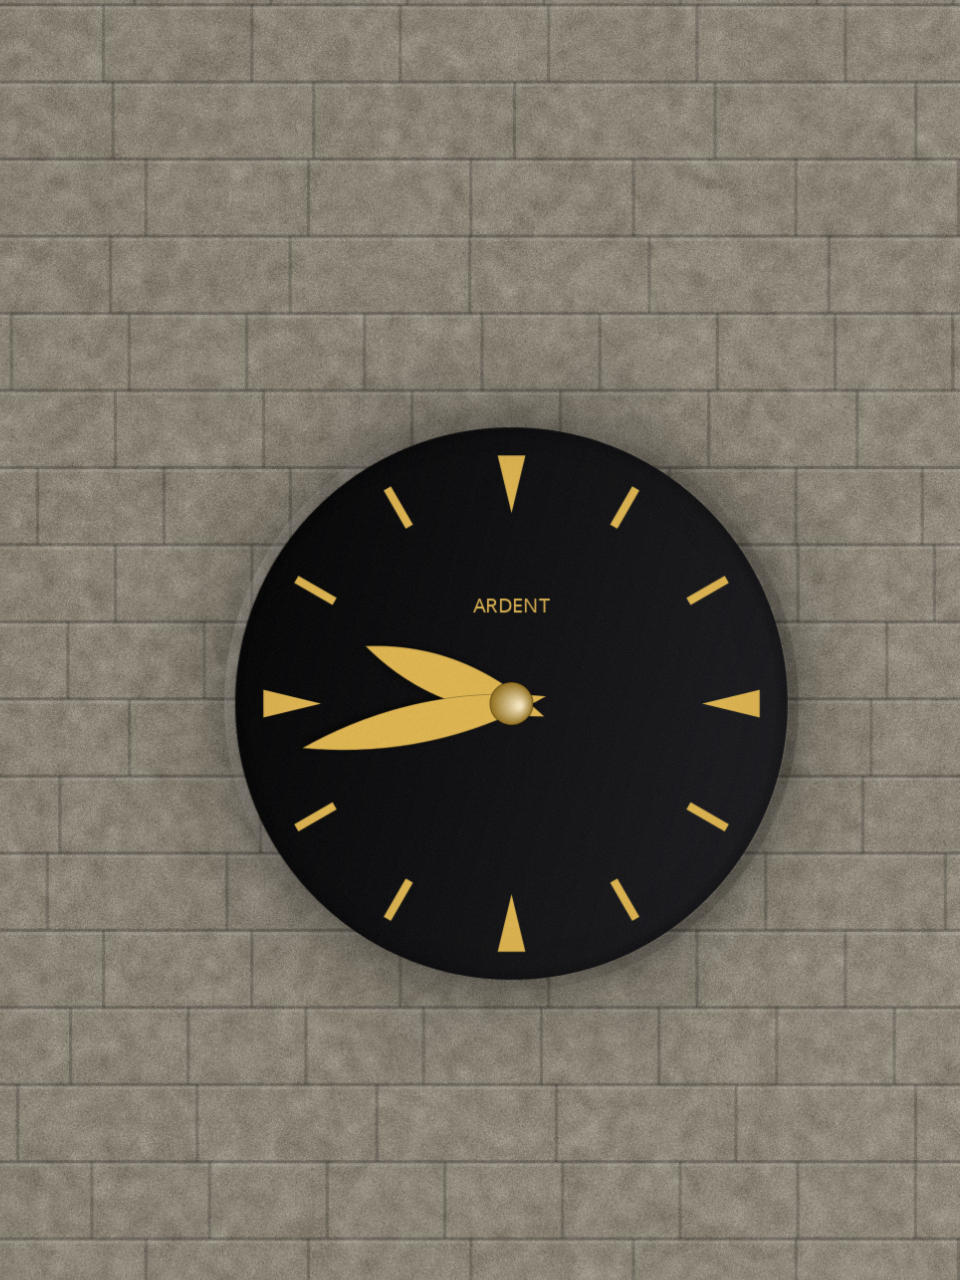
**9:43**
